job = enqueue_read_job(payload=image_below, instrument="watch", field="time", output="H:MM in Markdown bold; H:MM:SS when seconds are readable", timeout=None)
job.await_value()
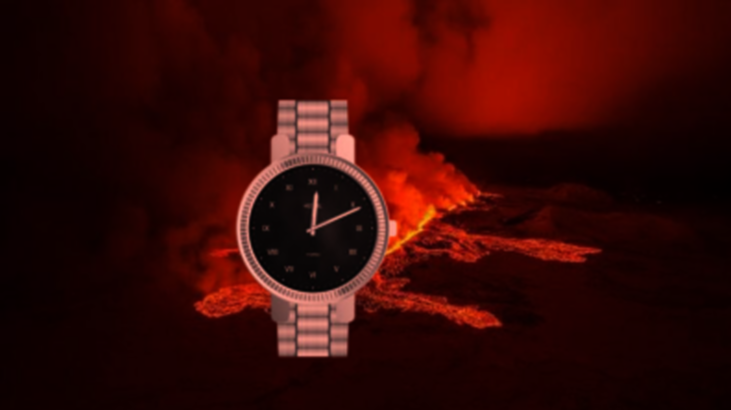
**12:11**
